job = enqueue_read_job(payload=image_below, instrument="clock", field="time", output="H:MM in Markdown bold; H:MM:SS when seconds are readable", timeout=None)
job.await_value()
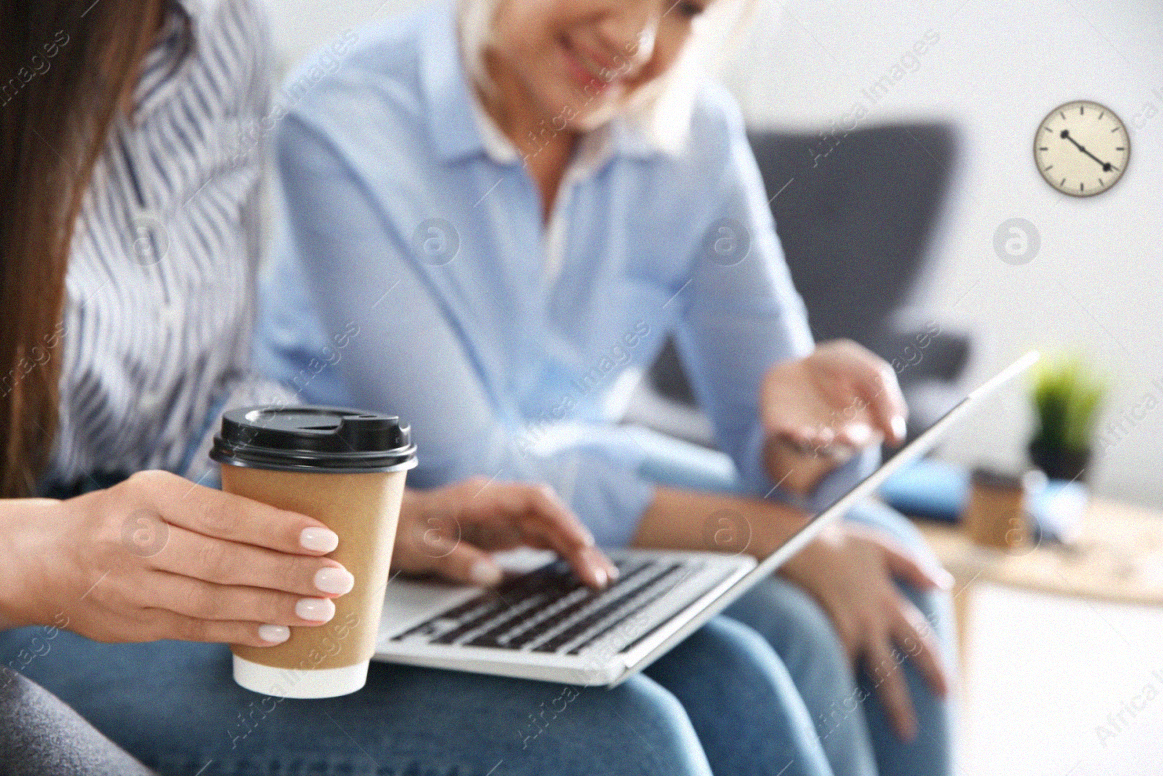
**10:21**
